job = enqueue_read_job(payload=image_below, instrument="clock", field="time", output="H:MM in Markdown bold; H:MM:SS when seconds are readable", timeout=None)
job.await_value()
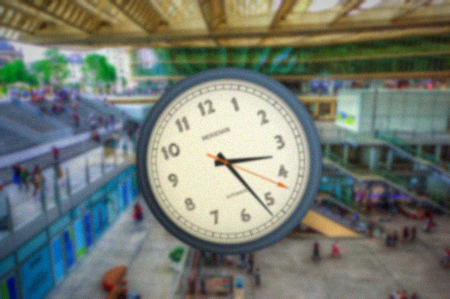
**3:26:22**
